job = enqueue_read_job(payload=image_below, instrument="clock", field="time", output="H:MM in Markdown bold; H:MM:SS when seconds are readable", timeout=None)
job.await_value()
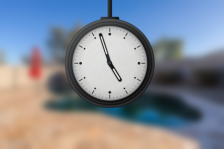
**4:57**
